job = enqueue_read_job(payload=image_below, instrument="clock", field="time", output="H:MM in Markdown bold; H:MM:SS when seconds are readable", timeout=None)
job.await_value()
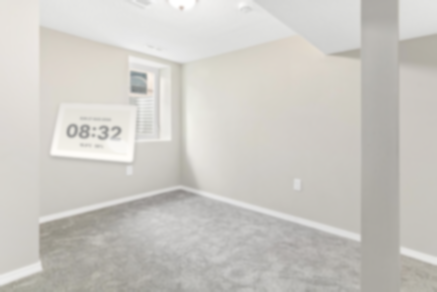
**8:32**
